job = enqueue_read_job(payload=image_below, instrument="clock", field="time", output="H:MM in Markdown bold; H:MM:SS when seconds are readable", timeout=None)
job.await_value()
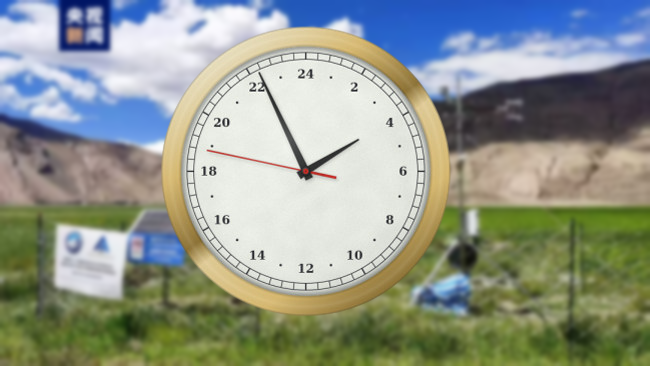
**3:55:47**
